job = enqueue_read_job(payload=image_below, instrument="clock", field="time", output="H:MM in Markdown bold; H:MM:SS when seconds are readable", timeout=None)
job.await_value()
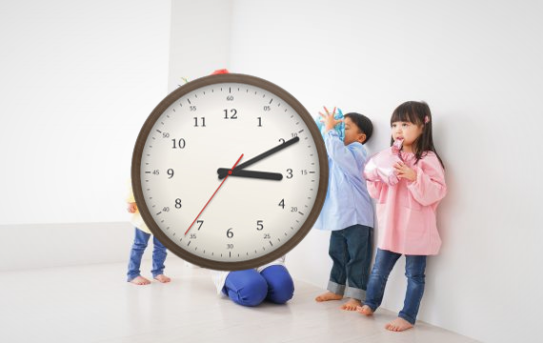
**3:10:36**
